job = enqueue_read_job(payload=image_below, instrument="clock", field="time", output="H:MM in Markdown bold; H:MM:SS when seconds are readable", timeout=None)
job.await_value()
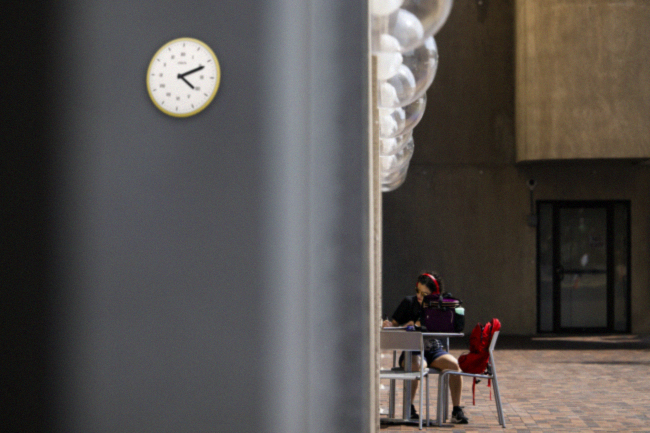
**4:11**
